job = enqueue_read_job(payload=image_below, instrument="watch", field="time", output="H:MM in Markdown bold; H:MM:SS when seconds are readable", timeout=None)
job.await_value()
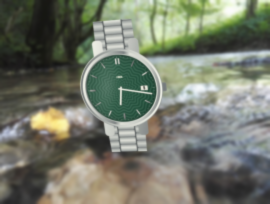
**6:17**
